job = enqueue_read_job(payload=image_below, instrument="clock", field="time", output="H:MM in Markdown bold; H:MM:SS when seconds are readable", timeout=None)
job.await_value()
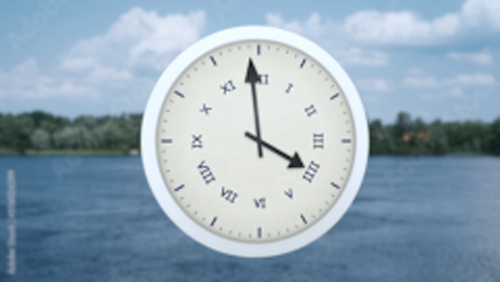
**3:59**
